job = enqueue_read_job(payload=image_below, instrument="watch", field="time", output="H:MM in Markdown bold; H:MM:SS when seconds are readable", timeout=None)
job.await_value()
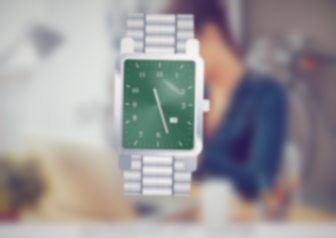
**11:27**
